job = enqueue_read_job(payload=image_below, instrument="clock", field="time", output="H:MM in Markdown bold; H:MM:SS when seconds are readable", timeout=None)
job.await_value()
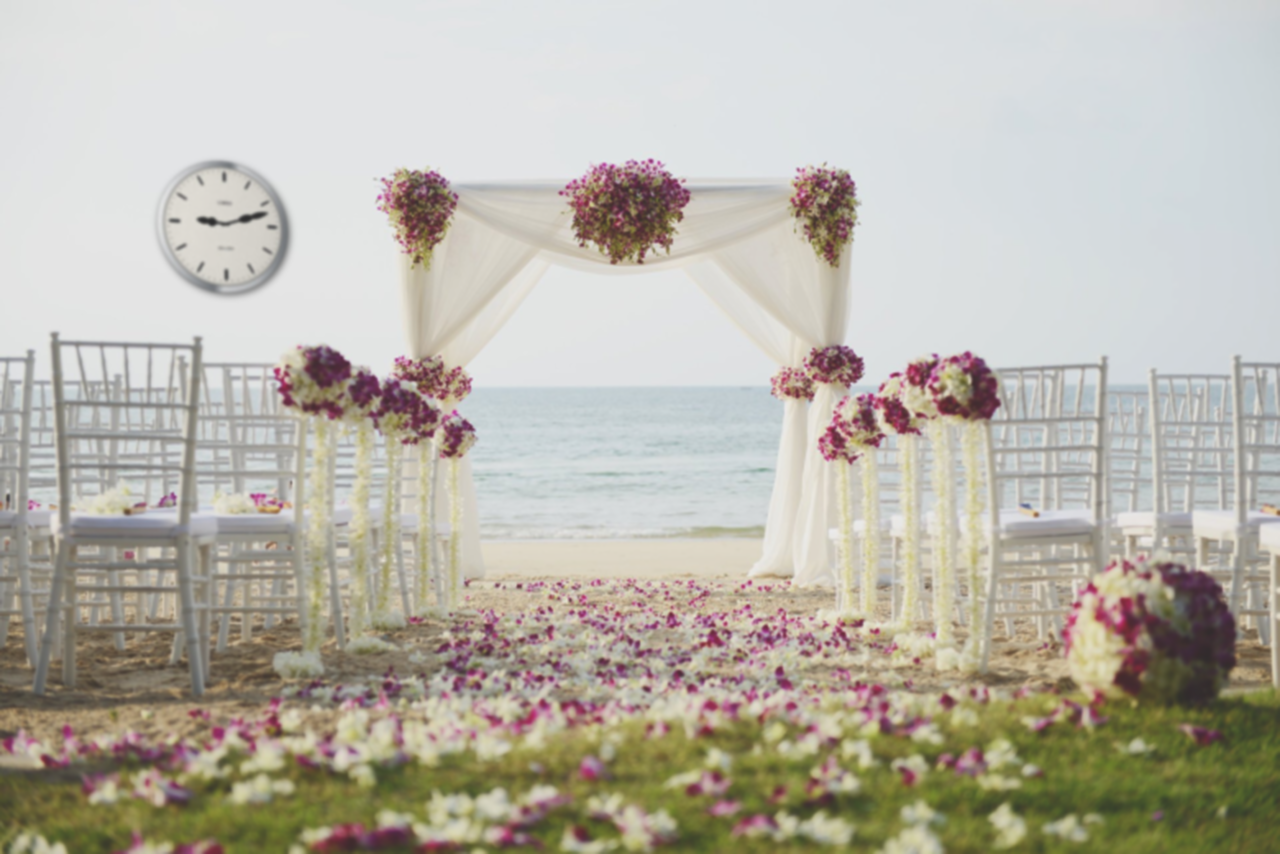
**9:12**
